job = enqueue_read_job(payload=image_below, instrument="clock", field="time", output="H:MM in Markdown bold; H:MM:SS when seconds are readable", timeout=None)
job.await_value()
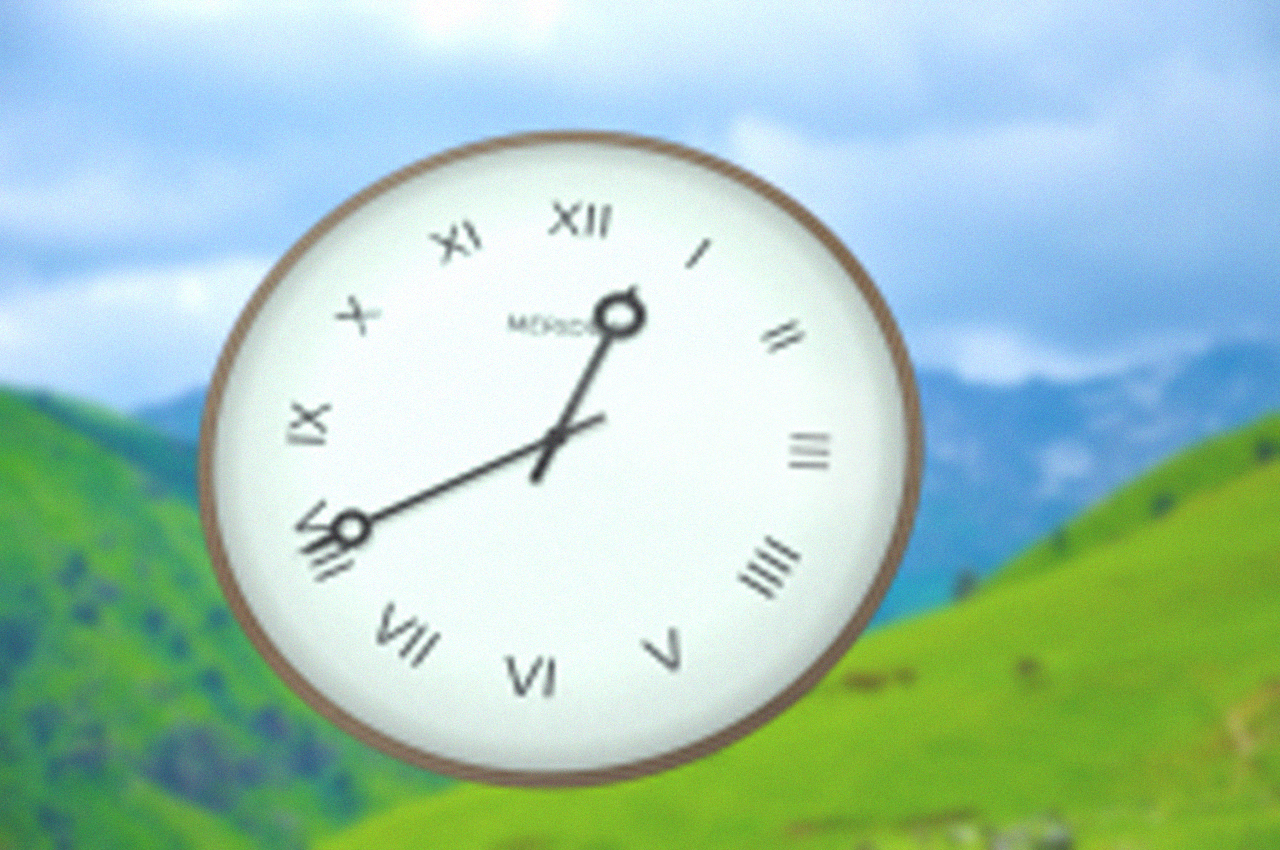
**12:40**
